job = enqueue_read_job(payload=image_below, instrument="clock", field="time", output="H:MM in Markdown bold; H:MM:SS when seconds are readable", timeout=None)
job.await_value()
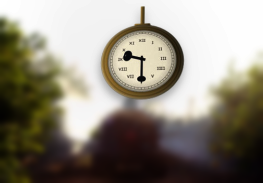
**9:30**
